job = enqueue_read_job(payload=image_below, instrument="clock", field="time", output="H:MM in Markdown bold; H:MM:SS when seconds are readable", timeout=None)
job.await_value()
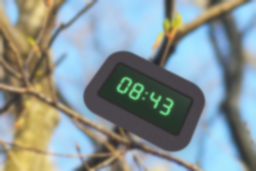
**8:43**
